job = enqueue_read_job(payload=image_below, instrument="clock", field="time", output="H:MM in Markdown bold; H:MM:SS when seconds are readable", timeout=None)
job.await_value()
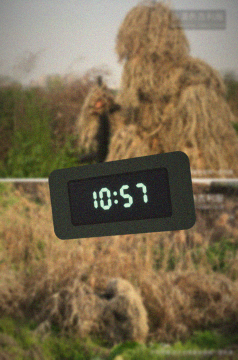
**10:57**
